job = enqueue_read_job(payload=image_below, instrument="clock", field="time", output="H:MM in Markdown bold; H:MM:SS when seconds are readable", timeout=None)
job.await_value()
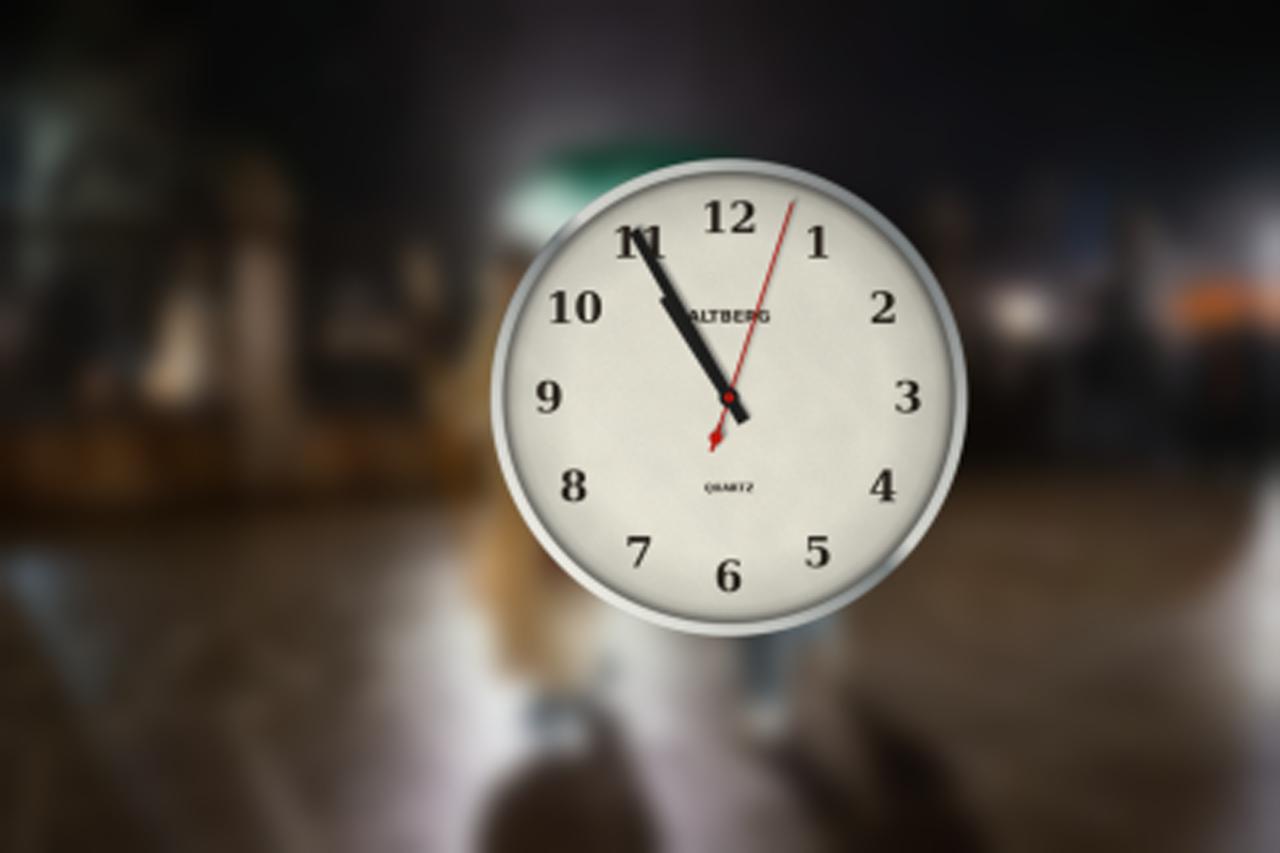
**10:55:03**
